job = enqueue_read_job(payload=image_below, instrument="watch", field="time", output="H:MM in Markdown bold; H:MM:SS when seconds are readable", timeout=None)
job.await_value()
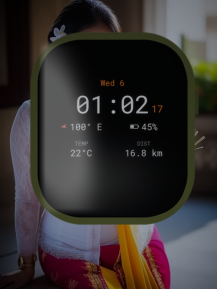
**1:02:17**
